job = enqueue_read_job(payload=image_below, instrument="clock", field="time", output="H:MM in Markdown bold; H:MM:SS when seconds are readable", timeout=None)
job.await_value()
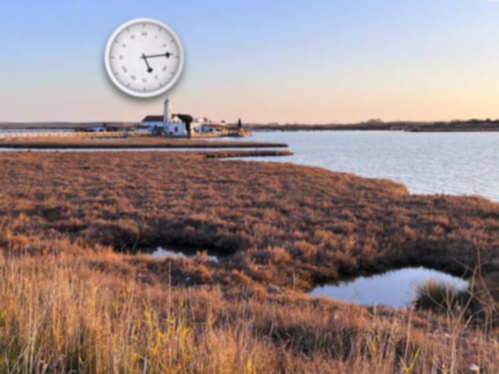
**5:14**
